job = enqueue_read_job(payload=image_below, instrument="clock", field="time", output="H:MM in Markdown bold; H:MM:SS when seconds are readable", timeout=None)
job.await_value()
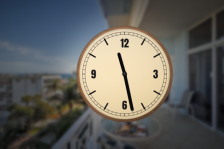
**11:28**
